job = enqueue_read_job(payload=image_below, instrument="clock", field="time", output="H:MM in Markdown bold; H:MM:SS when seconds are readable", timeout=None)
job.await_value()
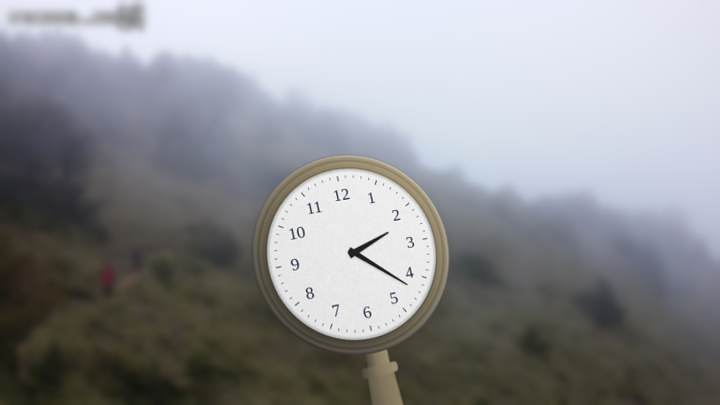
**2:22**
